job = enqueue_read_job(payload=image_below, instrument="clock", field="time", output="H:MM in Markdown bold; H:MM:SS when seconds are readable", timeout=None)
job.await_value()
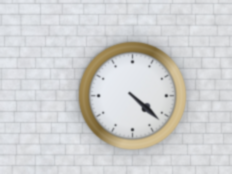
**4:22**
